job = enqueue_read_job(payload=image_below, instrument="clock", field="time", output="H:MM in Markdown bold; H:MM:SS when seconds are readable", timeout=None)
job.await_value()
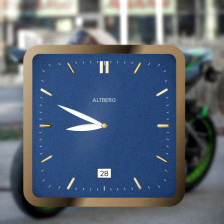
**8:49**
